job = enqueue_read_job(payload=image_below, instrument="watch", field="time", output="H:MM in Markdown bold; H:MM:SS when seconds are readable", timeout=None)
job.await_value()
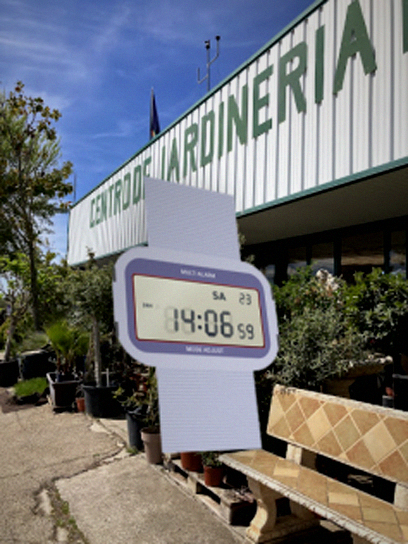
**14:06:59**
